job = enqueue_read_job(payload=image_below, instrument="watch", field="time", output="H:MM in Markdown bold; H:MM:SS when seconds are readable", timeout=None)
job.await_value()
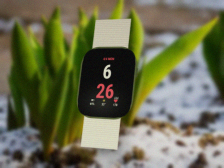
**6:26**
